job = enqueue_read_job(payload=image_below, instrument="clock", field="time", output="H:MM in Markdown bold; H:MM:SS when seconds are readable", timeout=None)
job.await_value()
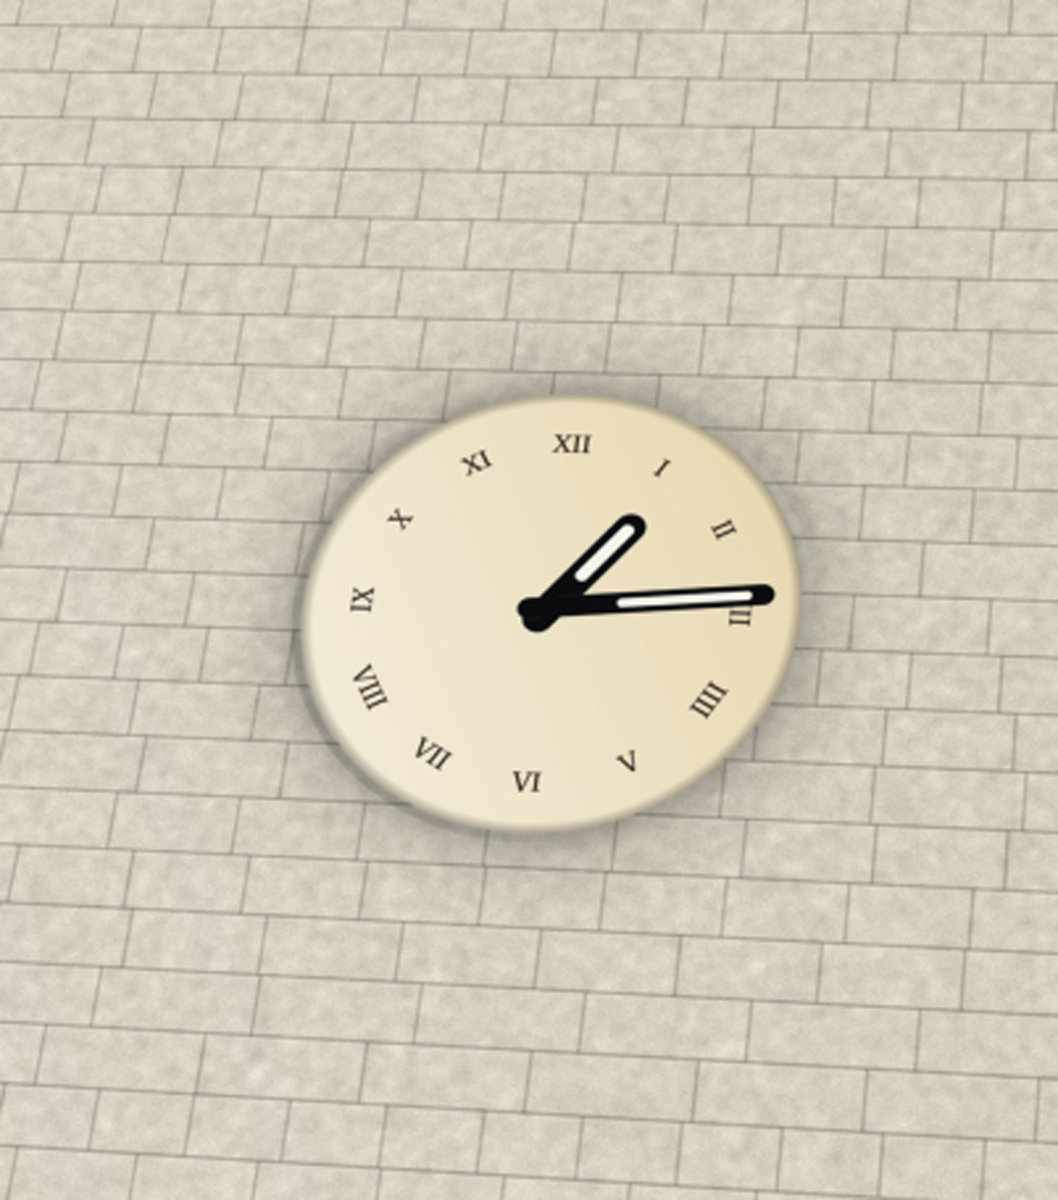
**1:14**
